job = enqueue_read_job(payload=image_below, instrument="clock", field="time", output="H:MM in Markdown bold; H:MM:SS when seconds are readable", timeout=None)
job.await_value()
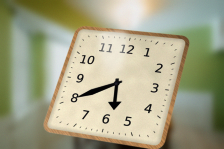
**5:40**
